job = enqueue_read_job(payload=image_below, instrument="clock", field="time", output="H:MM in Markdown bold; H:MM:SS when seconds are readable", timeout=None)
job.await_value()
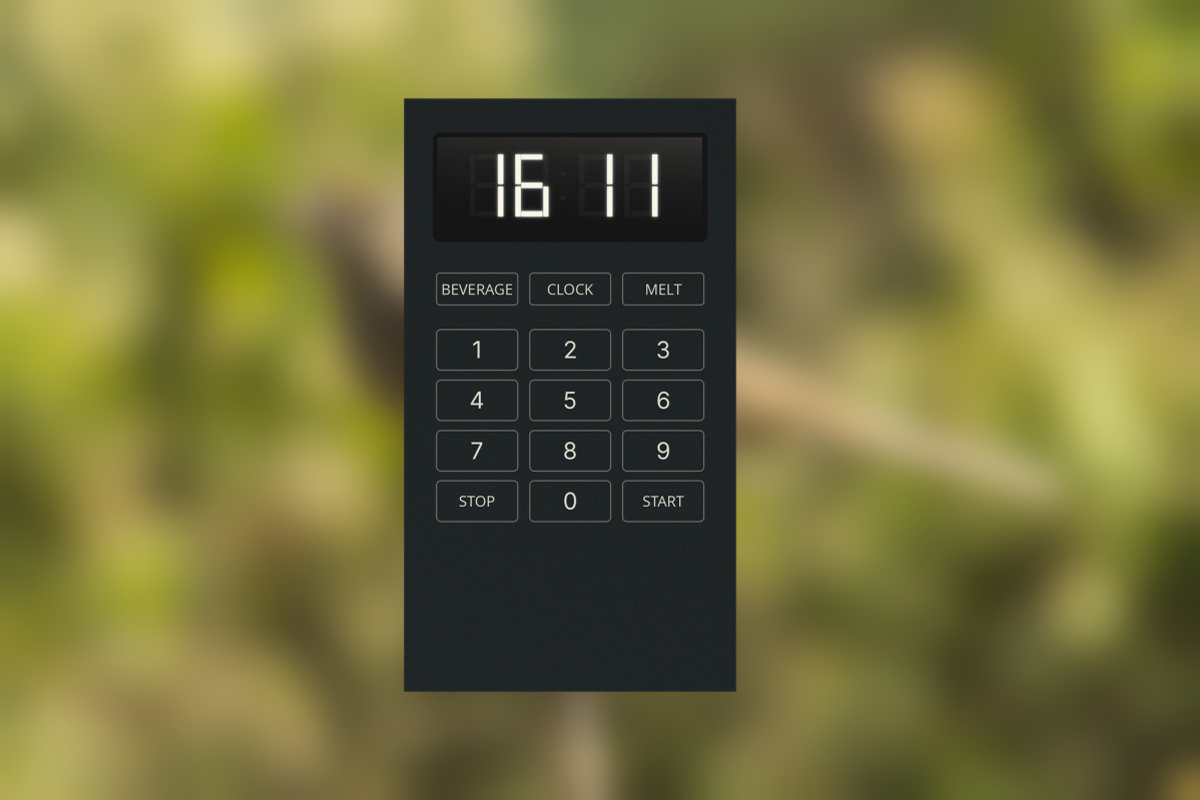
**16:11**
